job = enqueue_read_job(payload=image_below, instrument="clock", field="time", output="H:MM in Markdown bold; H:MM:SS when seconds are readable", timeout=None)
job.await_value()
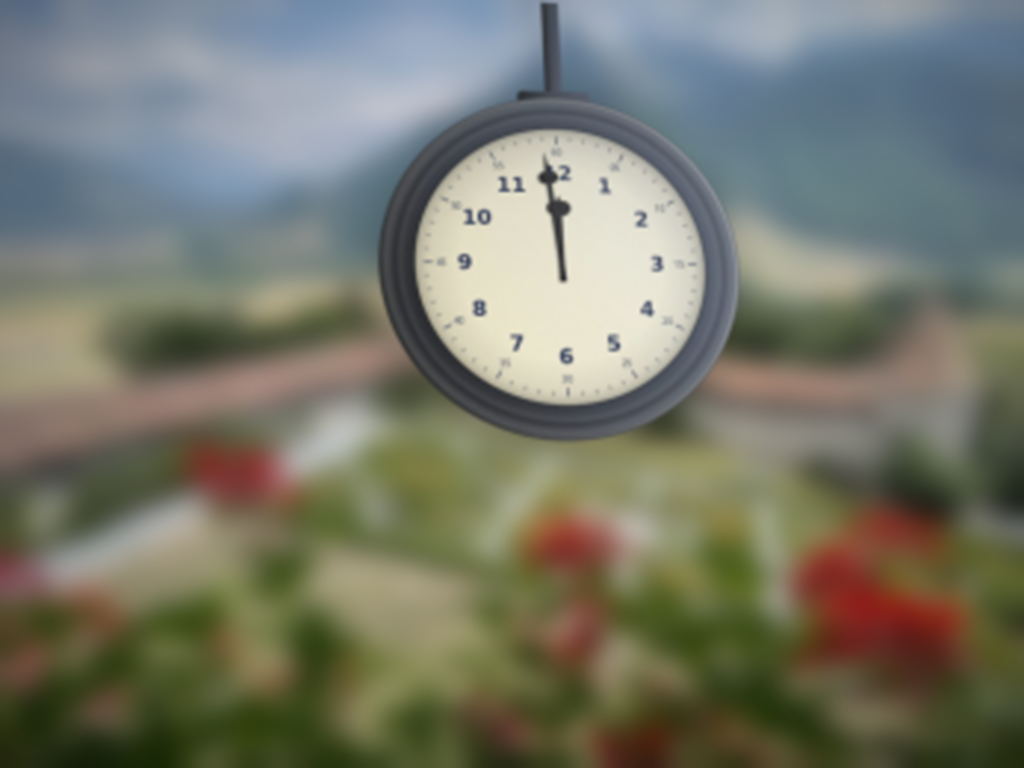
**11:59**
